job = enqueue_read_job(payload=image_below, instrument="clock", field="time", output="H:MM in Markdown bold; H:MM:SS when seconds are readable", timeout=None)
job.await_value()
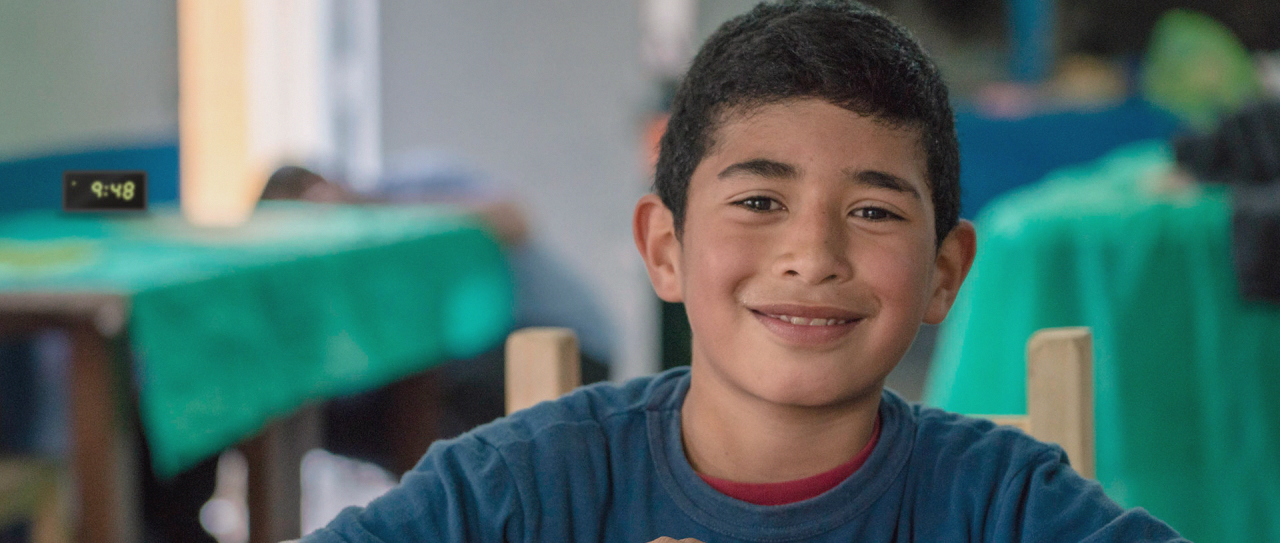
**9:48**
